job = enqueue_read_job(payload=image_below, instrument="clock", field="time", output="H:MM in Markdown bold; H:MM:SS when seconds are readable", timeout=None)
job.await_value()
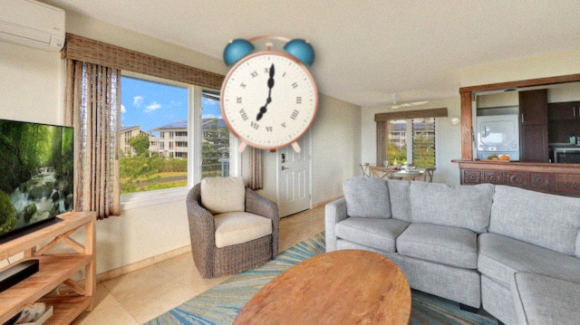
**7:01**
